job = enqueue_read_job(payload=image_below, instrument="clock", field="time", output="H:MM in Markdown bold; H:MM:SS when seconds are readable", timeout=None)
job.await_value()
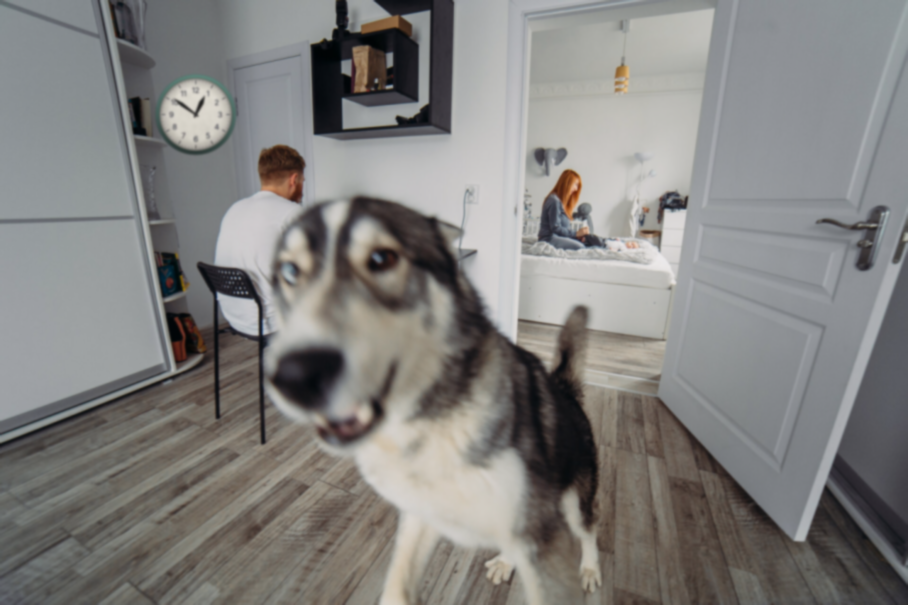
**12:51**
